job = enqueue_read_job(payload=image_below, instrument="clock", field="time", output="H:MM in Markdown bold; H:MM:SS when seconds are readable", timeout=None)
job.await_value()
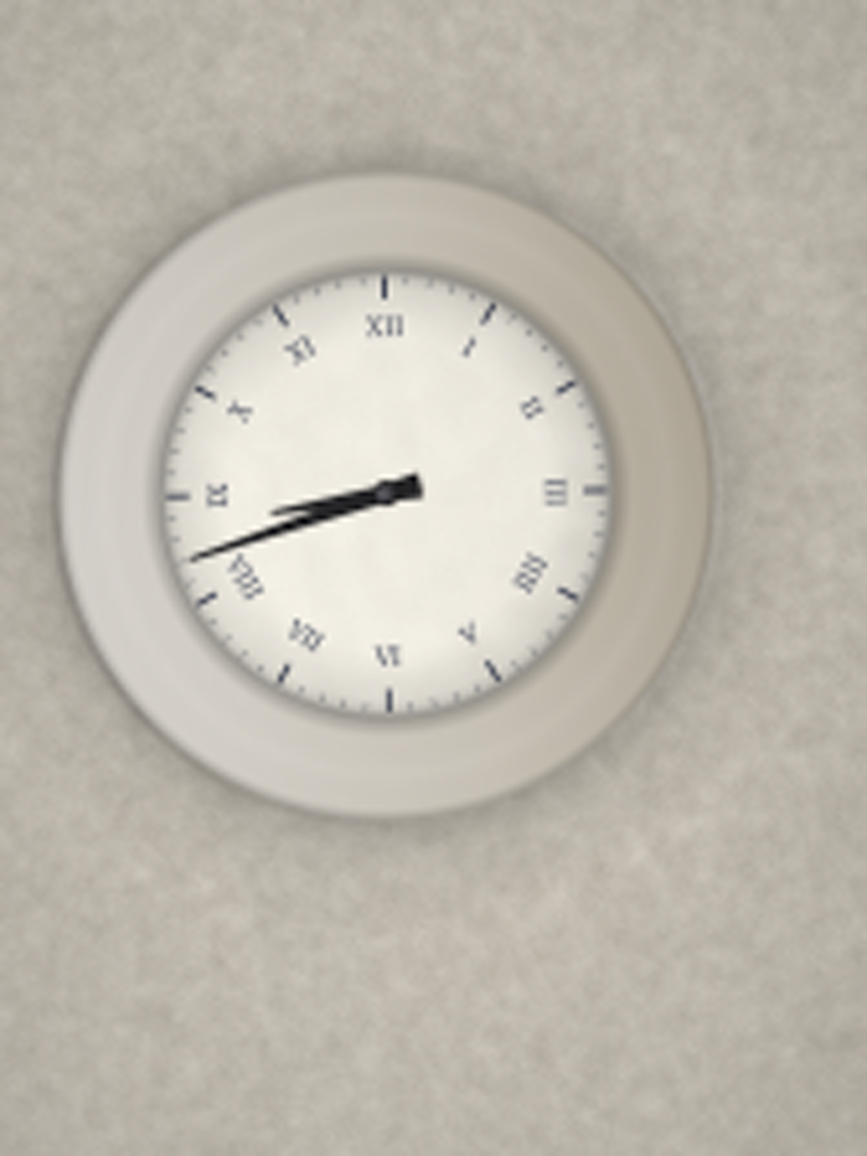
**8:42**
